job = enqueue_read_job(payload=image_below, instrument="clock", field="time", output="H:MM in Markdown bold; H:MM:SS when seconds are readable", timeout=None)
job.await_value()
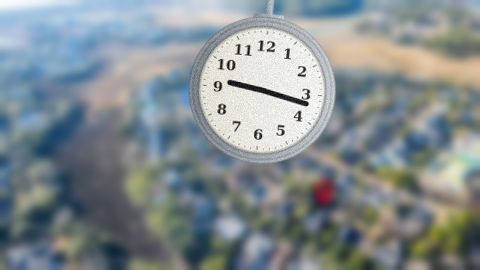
**9:17**
